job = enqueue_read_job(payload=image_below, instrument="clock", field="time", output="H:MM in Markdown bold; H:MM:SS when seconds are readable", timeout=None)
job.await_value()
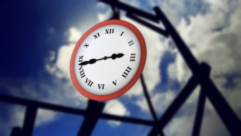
**2:43**
